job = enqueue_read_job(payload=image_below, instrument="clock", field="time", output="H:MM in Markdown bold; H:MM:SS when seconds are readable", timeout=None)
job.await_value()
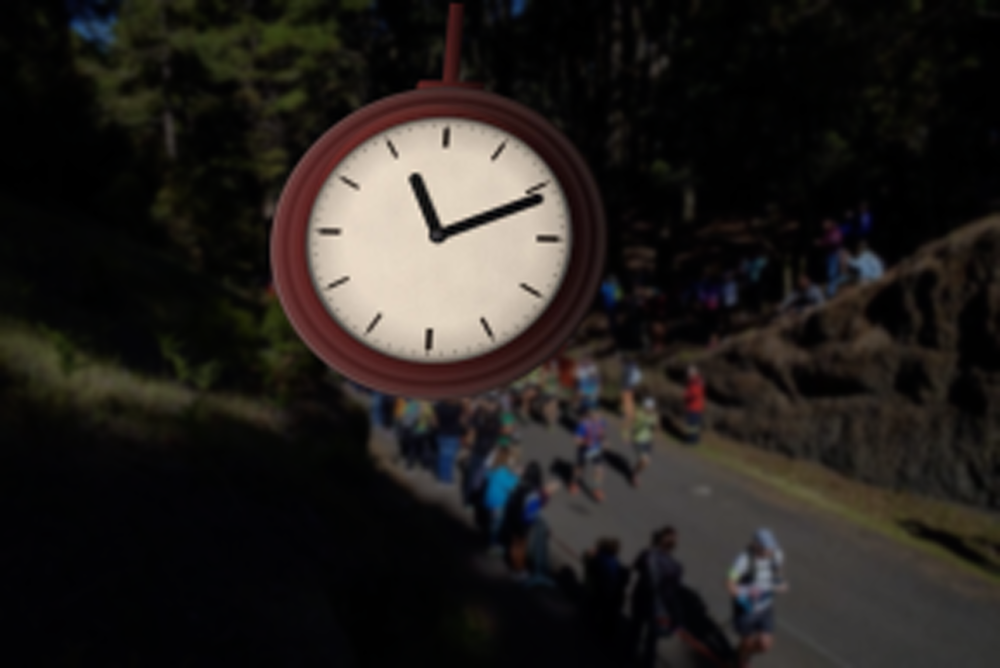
**11:11**
